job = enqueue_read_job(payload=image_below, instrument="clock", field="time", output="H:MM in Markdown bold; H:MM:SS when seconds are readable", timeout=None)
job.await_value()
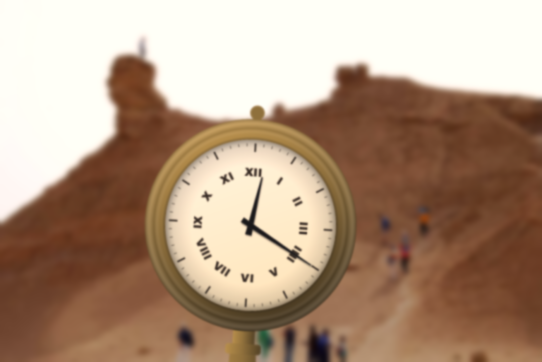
**12:20**
